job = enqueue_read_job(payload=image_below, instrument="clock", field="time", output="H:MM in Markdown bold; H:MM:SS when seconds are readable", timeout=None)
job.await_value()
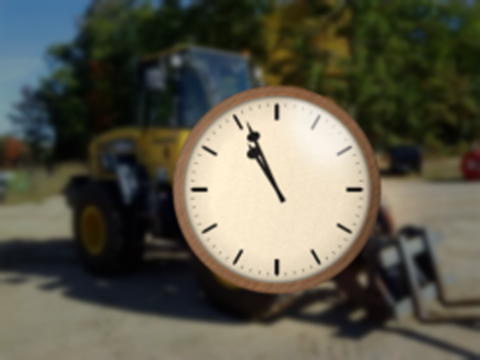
**10:56**
